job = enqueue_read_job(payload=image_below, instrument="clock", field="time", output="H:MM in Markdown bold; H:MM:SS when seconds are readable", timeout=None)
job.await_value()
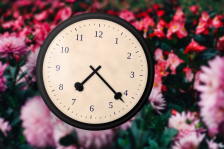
**7:22**
